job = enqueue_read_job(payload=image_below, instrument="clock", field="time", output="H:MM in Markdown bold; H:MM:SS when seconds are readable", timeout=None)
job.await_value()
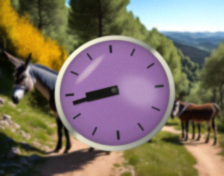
**8:43**
